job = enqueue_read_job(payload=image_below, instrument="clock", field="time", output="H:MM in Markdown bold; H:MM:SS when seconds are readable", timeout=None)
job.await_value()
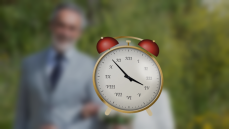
**3:53**
